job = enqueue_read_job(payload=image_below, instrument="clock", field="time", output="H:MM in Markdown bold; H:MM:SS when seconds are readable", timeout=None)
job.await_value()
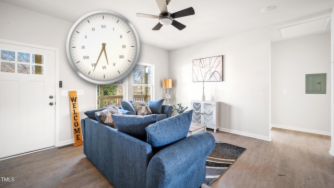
**5:34**
